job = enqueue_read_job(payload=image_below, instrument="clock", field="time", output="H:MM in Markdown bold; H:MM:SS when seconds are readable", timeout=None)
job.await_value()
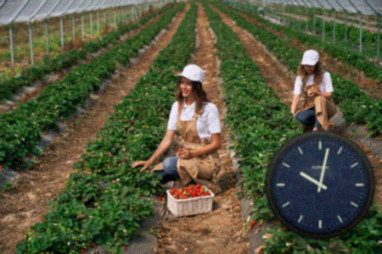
**10:02**
